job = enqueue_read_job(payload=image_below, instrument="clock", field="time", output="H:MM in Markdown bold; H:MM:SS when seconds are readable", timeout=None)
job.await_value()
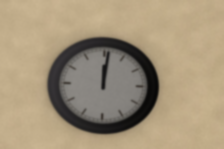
**12:01**
